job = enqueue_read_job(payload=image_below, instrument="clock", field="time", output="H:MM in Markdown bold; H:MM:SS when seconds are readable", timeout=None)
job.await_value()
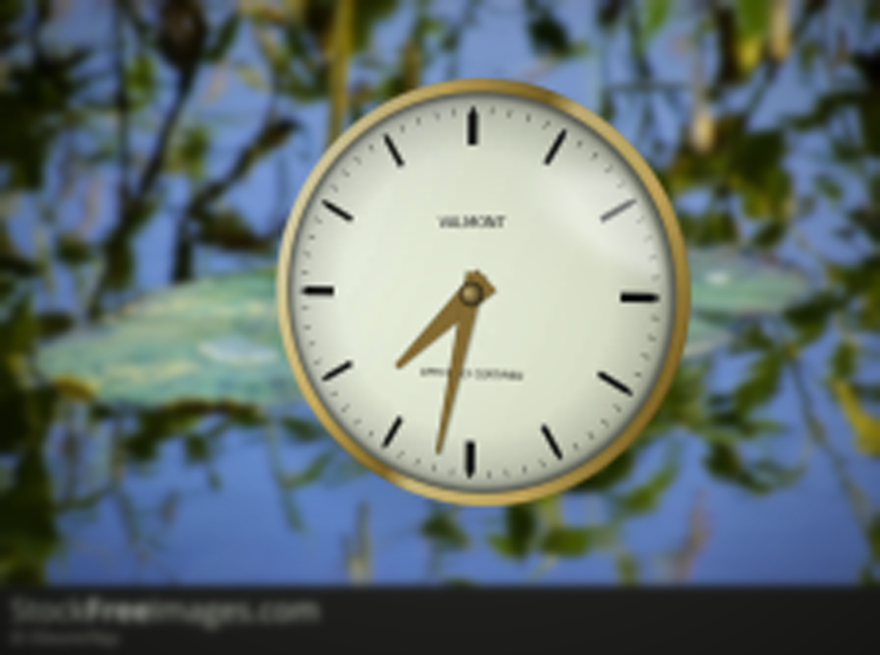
**7:32**
